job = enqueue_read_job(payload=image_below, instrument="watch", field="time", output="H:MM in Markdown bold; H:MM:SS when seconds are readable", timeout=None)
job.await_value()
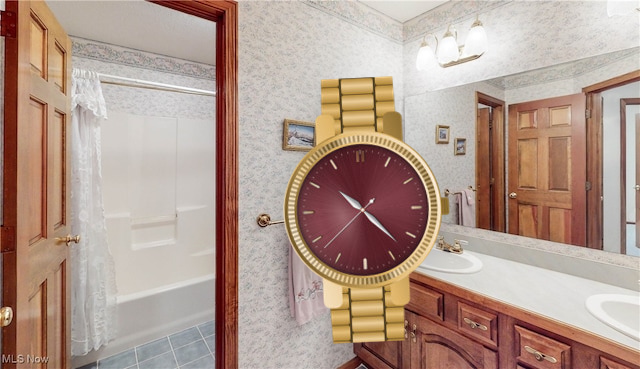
**10:22:38**
